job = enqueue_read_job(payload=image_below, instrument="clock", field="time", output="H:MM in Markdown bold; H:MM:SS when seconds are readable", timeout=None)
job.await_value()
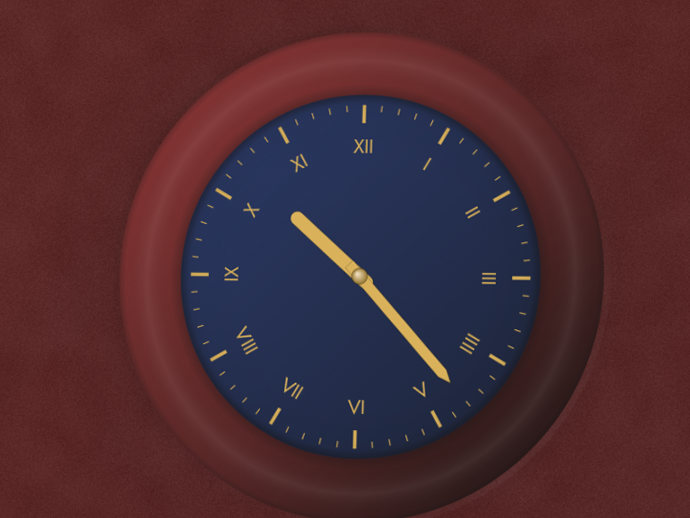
**10:23**
